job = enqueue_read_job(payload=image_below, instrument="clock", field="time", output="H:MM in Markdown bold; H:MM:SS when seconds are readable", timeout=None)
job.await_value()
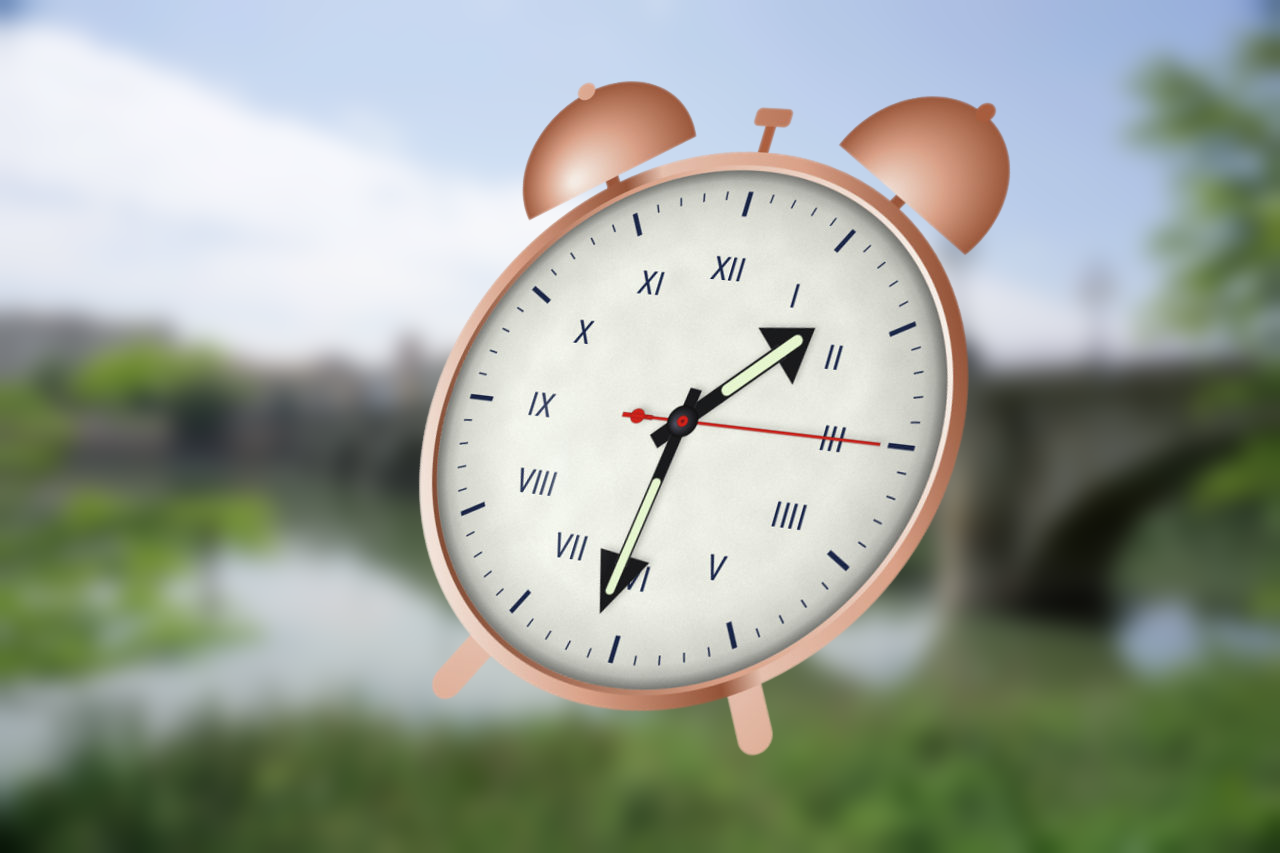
**1:31:15**
